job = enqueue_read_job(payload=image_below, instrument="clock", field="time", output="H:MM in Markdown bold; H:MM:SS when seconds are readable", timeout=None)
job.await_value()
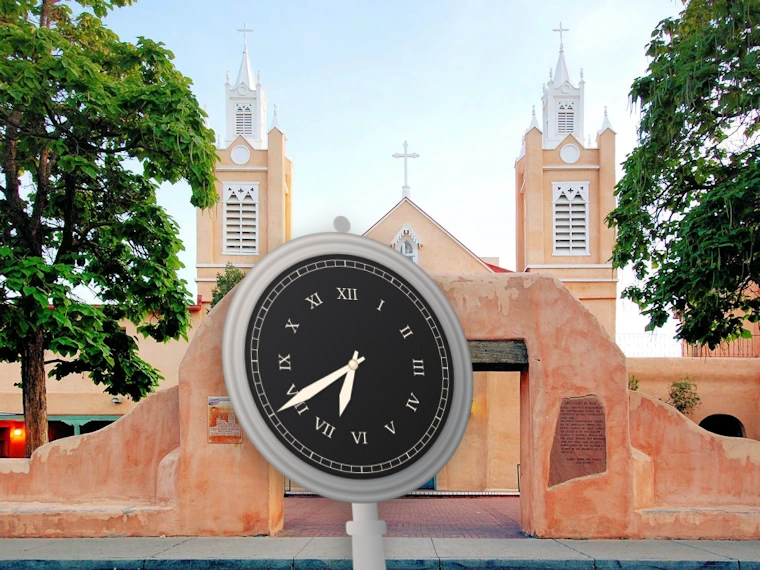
**6:40**
